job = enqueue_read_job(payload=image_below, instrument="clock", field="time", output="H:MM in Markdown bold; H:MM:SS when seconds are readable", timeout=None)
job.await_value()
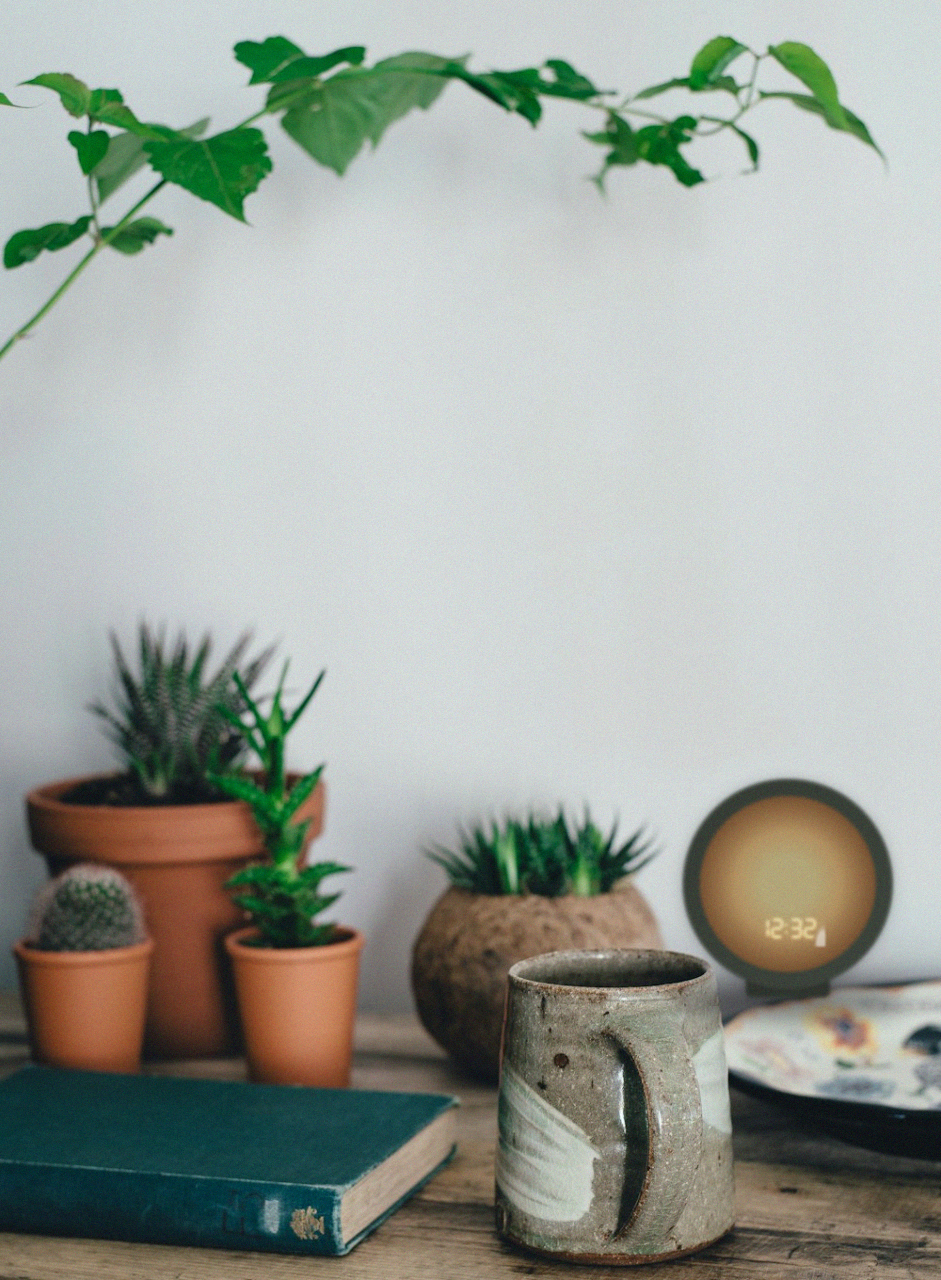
**12:32**
